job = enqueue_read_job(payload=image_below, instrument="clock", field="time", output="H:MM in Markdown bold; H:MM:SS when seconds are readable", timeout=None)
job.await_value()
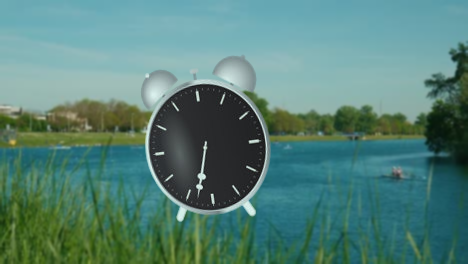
**6:33**
